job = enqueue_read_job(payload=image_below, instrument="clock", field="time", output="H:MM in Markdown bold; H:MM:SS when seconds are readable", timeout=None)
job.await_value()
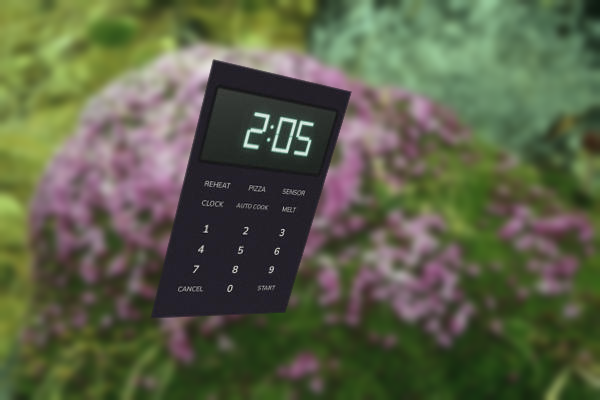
**2:05**
